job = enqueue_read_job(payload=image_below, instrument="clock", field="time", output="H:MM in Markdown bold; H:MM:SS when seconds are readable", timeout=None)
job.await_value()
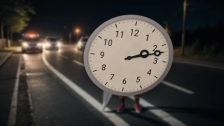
**2:12**
